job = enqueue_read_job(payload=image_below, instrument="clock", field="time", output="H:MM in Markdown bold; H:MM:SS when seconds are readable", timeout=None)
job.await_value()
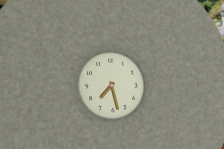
**7:28**
